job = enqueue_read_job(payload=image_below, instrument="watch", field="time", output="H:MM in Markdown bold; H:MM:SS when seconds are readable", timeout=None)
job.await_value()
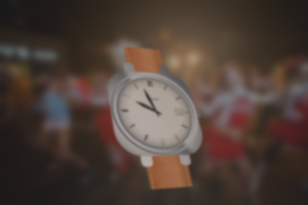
**9:57**
